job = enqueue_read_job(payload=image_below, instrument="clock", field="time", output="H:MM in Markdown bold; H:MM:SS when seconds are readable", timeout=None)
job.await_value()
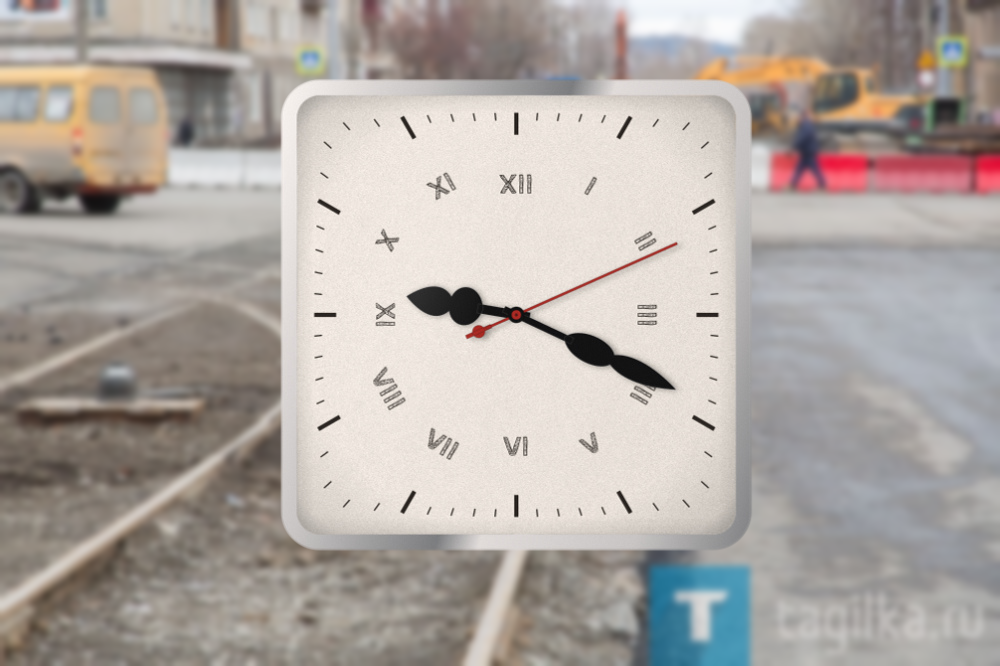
**9:19:11**
